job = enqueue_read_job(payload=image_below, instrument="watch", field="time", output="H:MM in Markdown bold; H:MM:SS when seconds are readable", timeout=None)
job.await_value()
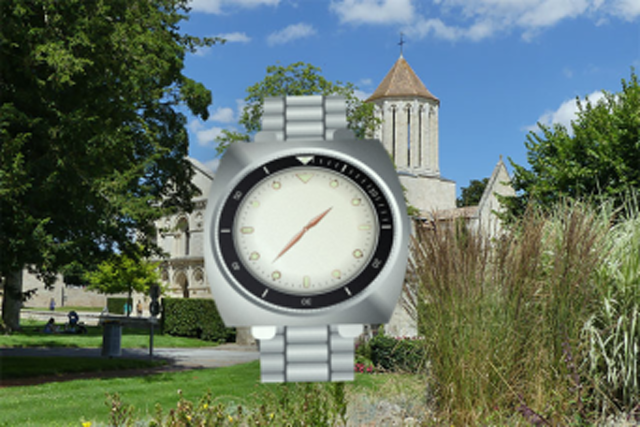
**1:37**
